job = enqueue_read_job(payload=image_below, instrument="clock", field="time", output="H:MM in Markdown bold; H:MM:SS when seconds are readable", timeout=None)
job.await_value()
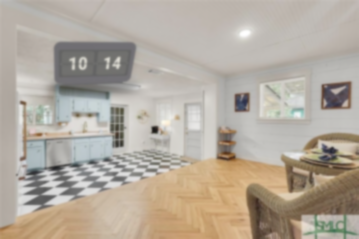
**10:14**
